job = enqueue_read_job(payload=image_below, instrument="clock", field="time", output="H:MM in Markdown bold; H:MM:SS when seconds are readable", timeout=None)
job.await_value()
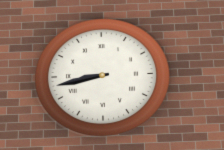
**8:43**
